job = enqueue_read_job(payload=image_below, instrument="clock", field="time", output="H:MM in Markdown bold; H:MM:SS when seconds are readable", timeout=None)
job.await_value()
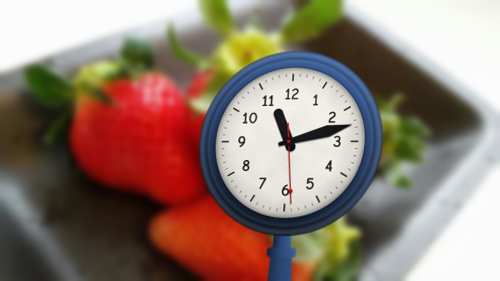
**11:12:29**
